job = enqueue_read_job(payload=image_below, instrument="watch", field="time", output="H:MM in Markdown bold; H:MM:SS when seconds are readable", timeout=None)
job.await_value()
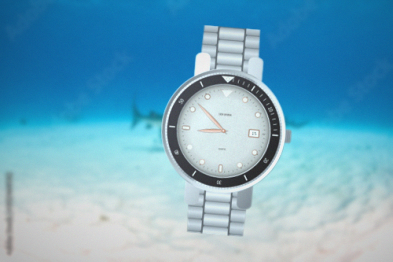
**8:52**
